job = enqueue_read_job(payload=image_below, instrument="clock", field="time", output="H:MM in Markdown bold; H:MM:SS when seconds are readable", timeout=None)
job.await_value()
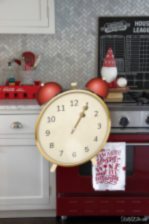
**1:05**
